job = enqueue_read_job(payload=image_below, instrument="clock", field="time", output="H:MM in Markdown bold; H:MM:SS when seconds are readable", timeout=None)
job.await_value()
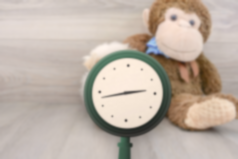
**2:43**
